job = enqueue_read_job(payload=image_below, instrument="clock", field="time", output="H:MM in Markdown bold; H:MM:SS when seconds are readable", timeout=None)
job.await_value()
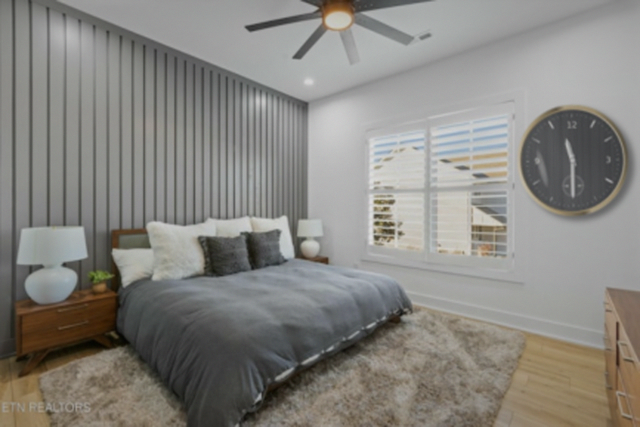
**11:30**
